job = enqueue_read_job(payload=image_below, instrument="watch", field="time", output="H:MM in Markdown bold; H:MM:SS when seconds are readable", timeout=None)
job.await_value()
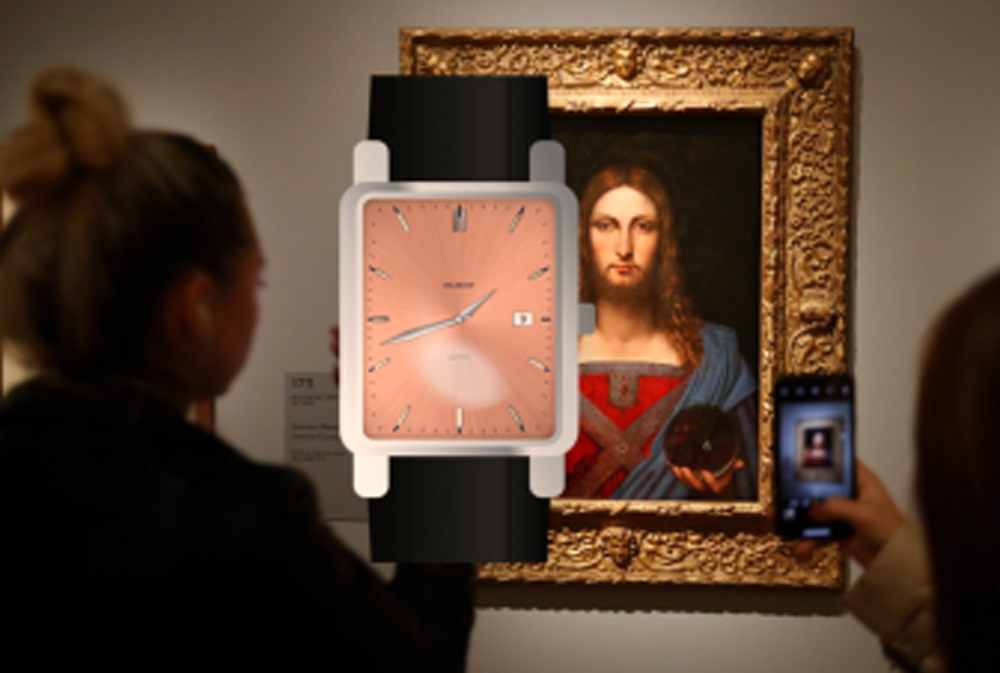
**1:42**
